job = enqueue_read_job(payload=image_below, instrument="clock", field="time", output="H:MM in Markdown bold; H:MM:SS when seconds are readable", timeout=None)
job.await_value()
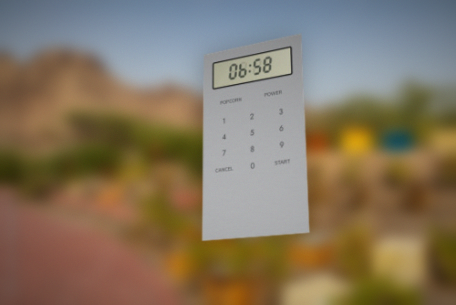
**6:58**
